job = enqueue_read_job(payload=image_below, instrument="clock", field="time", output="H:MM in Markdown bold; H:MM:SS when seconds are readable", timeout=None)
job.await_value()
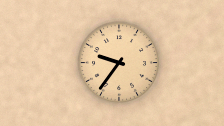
**9:36**
